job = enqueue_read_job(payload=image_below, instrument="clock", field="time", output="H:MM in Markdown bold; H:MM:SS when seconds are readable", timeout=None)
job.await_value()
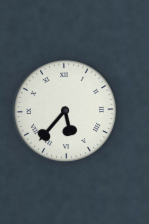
**5:37**
